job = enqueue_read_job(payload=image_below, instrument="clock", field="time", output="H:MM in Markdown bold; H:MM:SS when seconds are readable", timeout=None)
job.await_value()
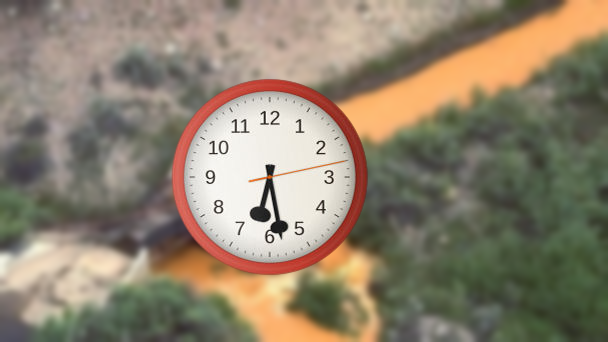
**6:28:13**
